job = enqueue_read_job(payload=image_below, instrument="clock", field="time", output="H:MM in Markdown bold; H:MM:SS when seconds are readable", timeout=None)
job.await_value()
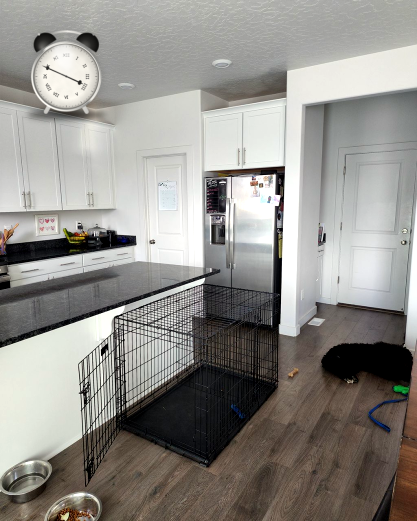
**3:49**
